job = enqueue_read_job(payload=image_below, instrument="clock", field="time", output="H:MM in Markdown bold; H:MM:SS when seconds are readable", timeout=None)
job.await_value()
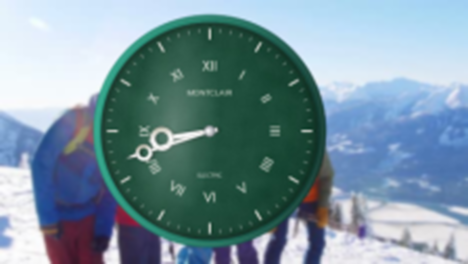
**8:42**
